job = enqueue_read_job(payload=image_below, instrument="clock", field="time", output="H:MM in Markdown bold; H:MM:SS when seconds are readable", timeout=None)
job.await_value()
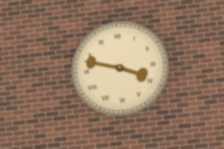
**3:48**
